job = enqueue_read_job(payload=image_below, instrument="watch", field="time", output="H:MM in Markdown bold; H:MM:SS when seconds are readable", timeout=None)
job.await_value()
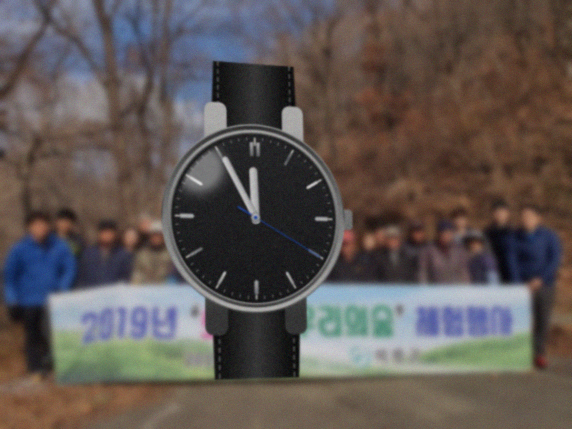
**11:55:20**
